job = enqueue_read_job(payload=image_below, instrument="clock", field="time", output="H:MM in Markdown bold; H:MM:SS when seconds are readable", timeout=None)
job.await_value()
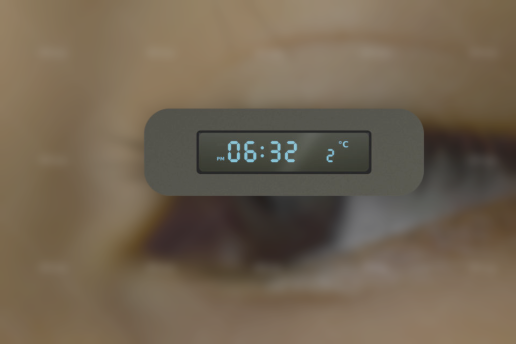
**6:32**
